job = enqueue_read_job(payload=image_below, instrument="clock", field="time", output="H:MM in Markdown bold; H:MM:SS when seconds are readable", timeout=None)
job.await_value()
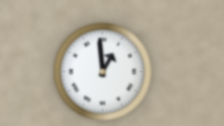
**12:59**
